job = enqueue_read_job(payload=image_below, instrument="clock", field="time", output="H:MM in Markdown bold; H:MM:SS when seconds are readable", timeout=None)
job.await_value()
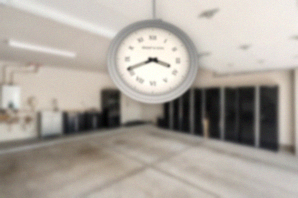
**3:41**
